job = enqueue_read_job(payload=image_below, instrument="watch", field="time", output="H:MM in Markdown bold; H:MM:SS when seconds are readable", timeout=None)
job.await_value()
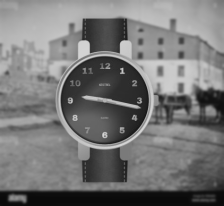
**9:17**
